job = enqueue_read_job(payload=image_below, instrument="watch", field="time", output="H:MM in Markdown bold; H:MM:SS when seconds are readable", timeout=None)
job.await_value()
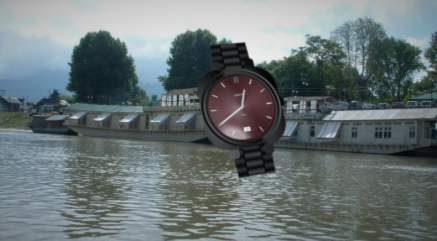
**12:40**
